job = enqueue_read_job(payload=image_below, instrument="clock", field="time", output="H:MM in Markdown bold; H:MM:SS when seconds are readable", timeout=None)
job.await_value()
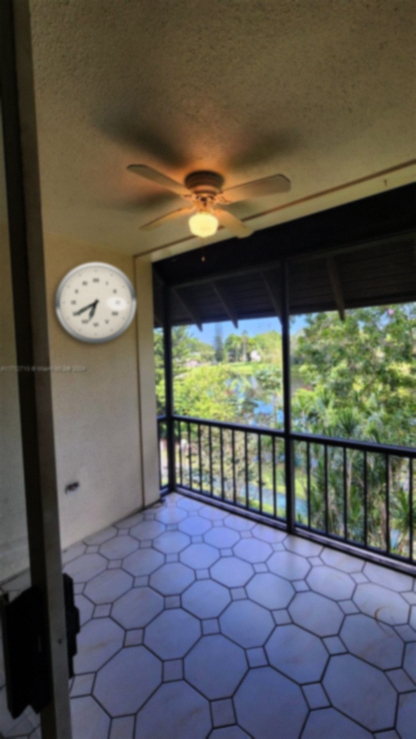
**6:40**
